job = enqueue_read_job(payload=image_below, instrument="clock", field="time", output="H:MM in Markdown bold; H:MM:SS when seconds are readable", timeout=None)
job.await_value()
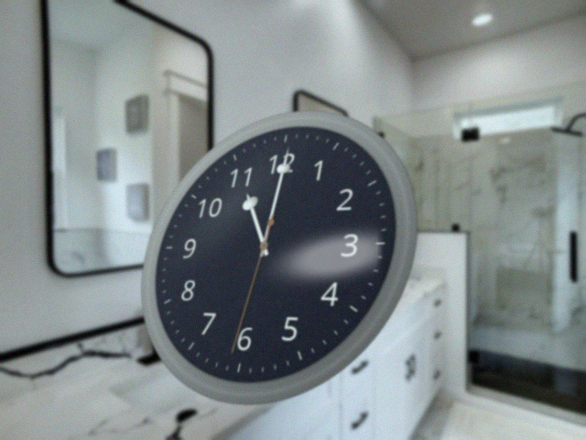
**11:00:31**
